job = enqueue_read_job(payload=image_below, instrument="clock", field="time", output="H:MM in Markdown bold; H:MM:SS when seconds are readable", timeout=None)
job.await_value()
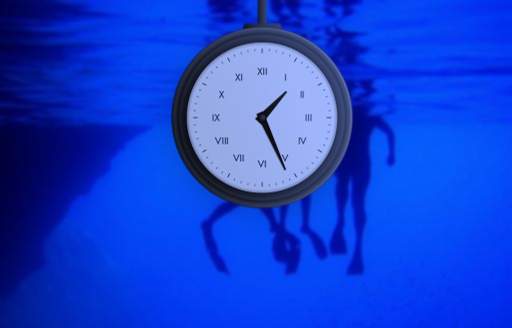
**1:26**
